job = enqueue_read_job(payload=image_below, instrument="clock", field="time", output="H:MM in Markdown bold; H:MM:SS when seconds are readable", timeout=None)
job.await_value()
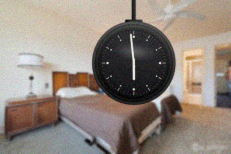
**5:59**
